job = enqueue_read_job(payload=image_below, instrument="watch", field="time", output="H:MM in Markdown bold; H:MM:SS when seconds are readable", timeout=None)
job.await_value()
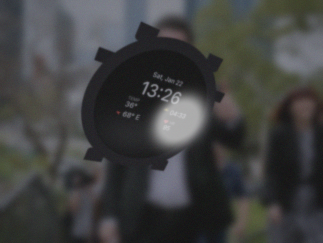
**13:26**
